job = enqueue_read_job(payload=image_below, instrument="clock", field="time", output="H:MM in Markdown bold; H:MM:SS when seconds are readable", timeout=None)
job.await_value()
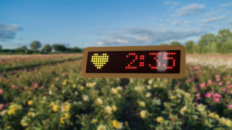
**2:35**
